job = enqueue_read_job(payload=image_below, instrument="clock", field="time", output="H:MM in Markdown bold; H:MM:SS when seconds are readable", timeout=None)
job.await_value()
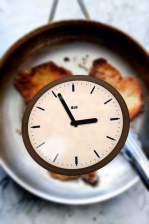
**2:56**
